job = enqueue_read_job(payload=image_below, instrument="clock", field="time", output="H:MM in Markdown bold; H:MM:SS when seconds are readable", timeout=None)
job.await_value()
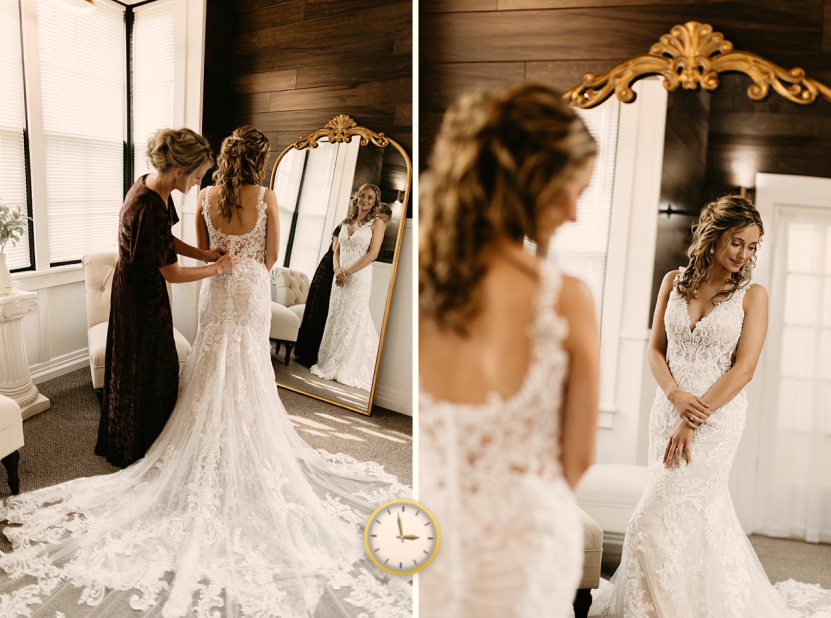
**2:58**
